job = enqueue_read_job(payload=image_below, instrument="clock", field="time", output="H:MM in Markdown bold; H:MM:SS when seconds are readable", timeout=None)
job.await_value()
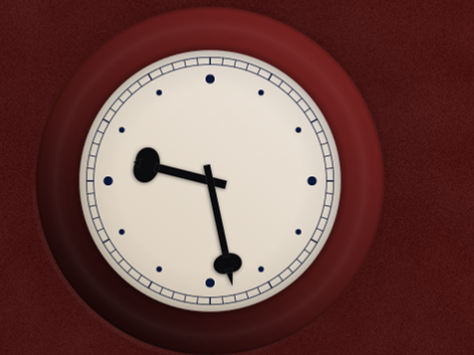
**9:28**
